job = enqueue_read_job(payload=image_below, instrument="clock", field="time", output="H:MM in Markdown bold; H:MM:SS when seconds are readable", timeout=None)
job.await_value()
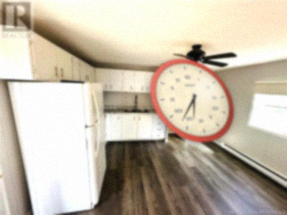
**6:37**
